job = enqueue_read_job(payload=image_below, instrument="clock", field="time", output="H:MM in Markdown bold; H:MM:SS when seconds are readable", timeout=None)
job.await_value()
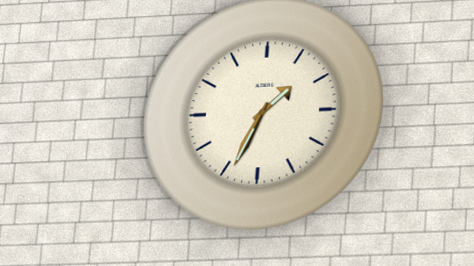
**1:34**
